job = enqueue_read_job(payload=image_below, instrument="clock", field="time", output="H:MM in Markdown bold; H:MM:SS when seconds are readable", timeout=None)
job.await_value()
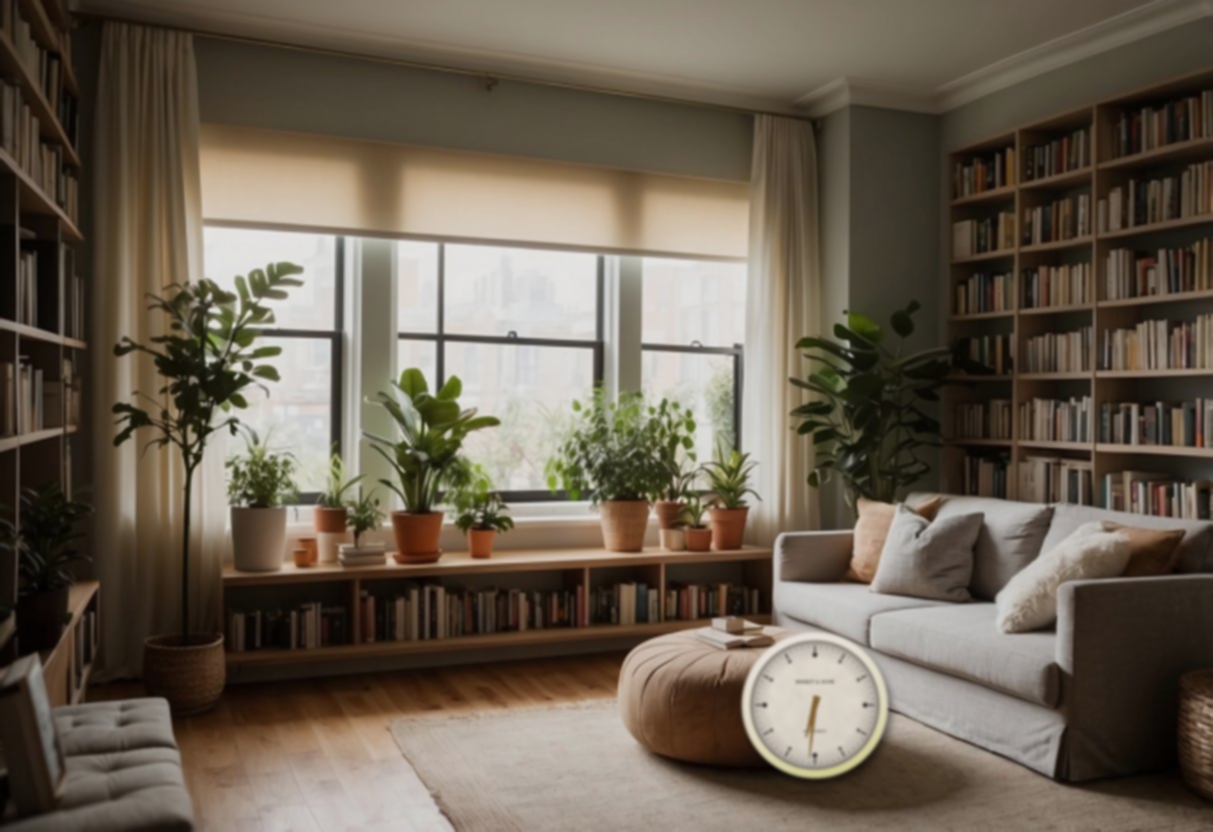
**6:31**
